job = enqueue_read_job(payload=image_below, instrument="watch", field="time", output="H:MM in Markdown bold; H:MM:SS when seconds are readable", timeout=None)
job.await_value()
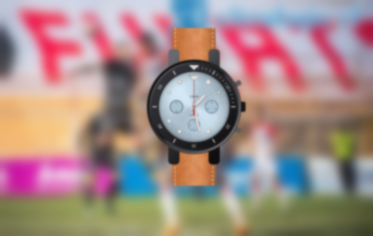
**1:28**
